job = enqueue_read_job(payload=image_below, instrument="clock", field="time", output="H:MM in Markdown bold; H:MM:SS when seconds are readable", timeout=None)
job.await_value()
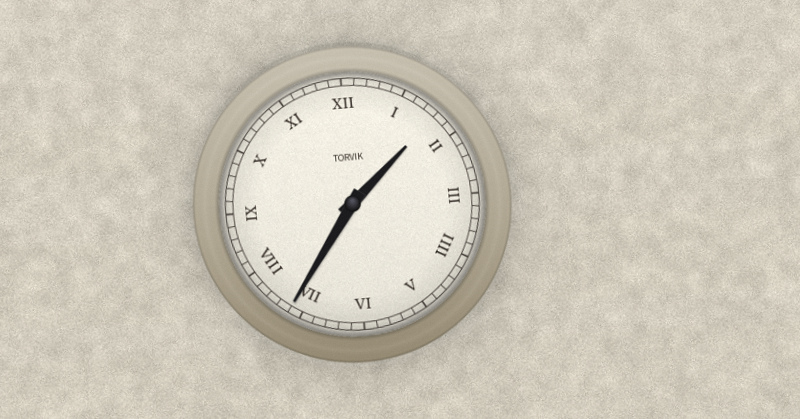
**1:36**
